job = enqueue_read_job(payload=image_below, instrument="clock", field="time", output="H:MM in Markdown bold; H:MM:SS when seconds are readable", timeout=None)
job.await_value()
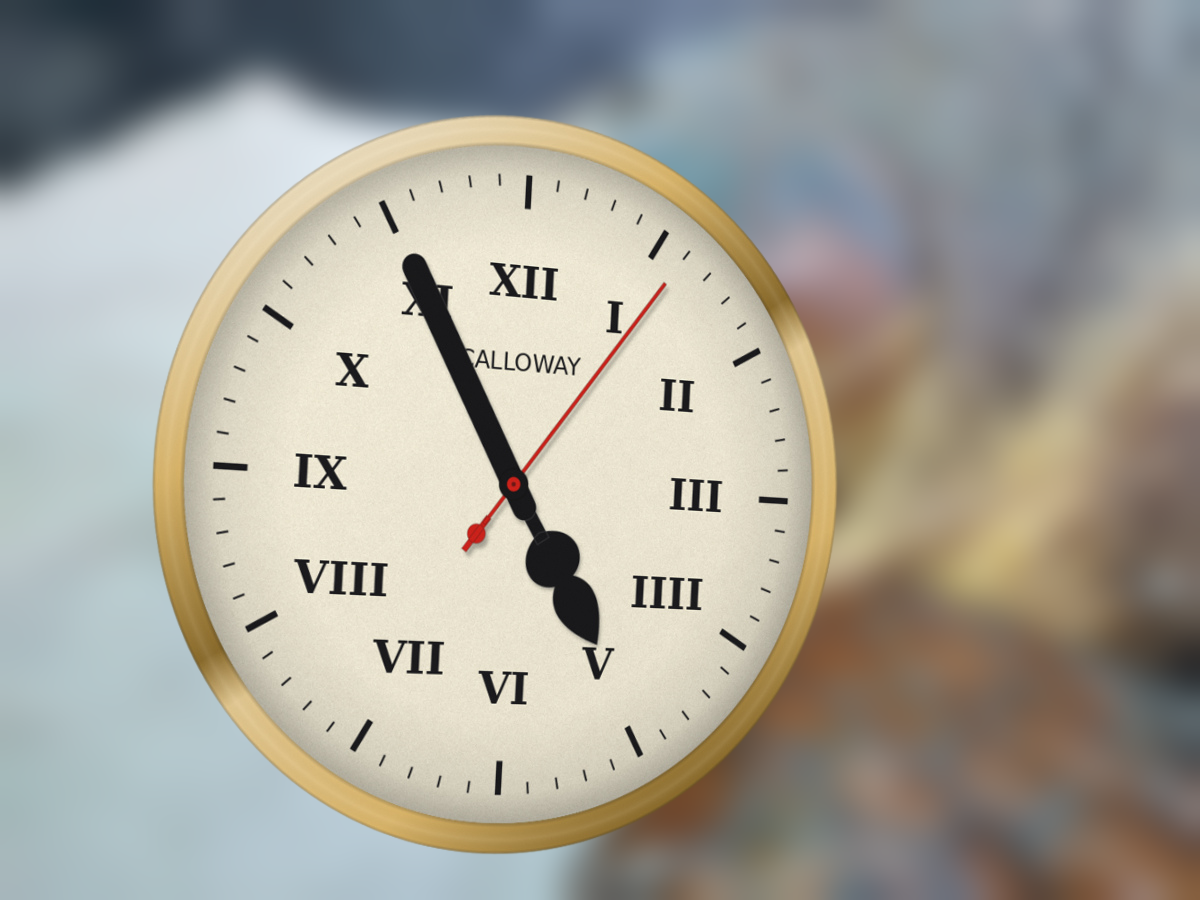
**4:55:06**
